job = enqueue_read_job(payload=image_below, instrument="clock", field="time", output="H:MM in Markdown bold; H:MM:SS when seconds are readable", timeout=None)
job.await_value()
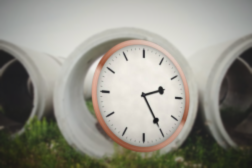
**2:25**
